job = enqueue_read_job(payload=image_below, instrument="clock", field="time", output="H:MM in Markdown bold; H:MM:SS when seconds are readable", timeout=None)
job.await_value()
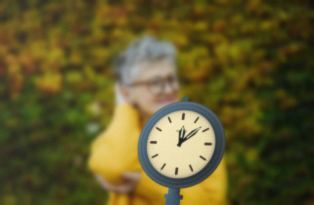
**12:08**
